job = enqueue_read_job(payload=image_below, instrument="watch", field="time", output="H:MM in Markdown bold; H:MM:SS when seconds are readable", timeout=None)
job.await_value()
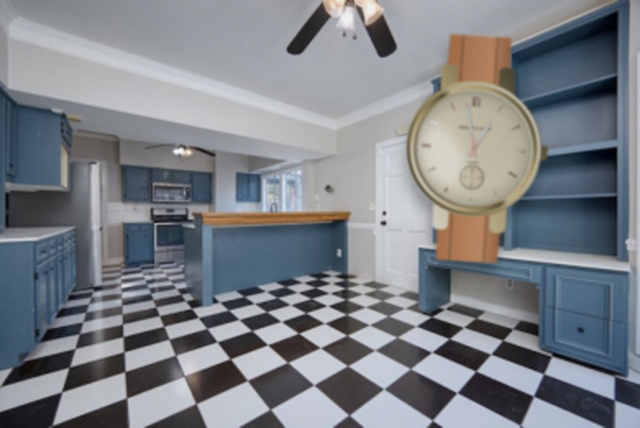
**12:58**
